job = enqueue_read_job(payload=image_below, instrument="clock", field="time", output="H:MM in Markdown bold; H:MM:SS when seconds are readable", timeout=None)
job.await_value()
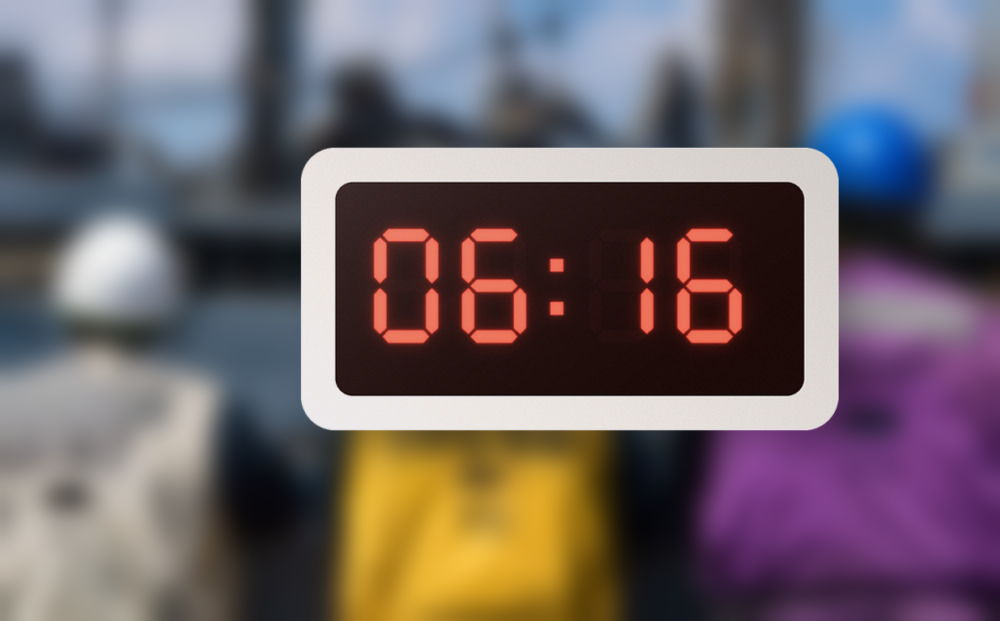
**6:16**
